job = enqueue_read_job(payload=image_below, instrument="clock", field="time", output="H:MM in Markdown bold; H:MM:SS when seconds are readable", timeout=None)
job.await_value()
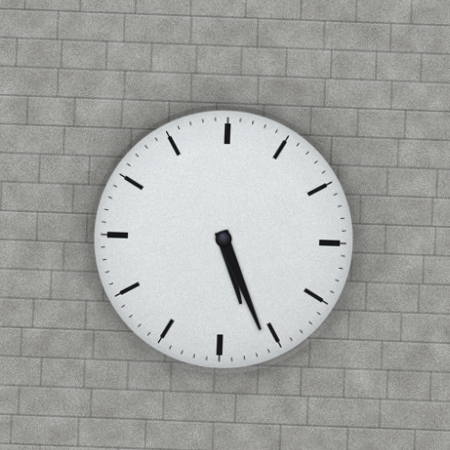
**5:26**
